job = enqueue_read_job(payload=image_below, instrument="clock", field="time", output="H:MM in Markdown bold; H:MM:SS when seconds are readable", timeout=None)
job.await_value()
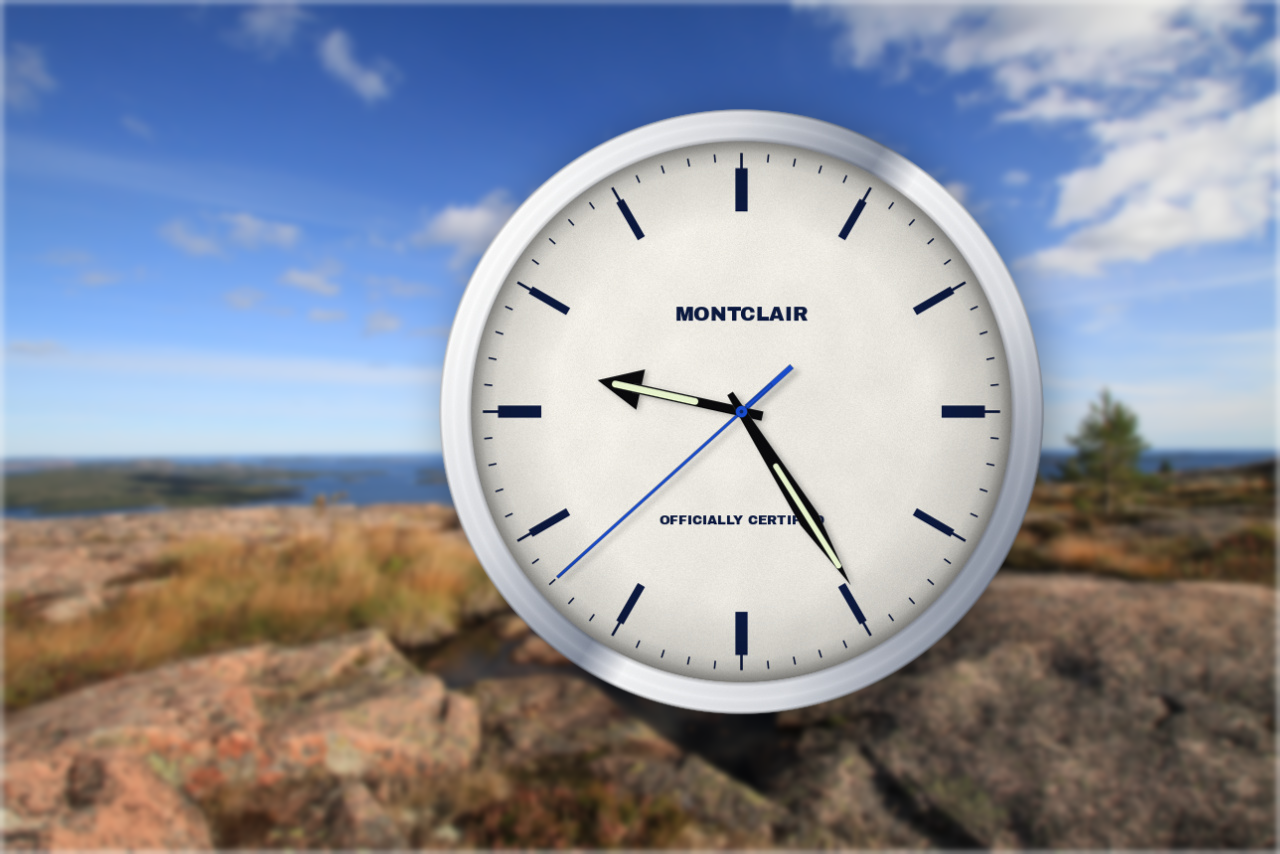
**9:24:38**
